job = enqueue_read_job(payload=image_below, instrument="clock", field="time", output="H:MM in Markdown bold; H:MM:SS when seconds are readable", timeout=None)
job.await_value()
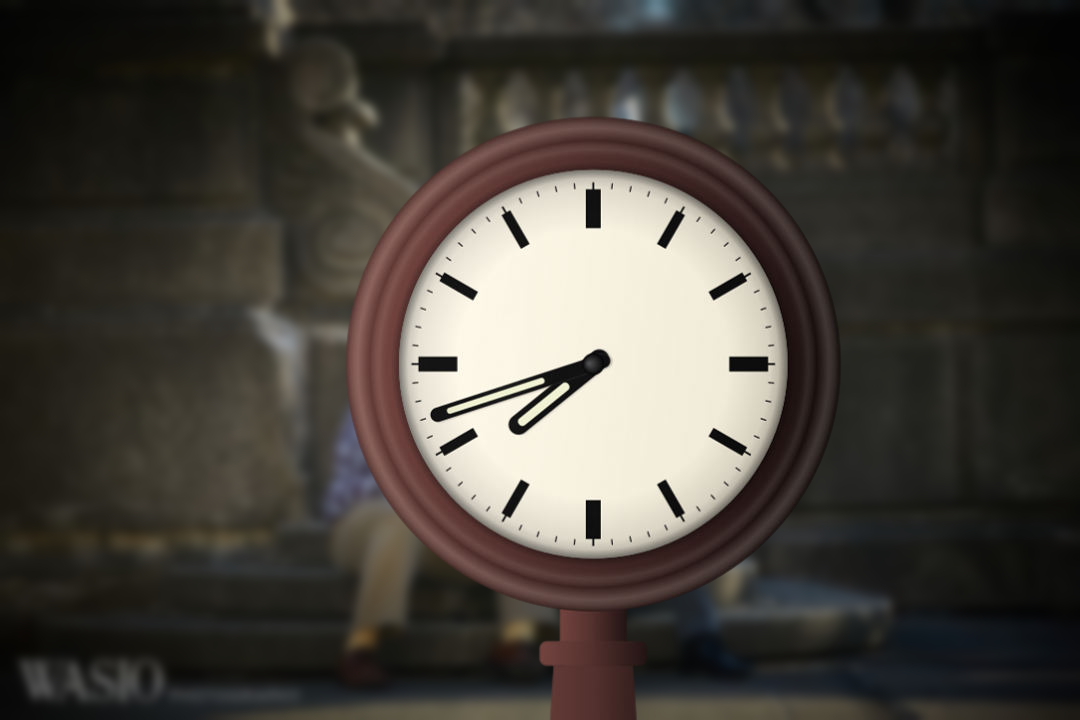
**7:42**
